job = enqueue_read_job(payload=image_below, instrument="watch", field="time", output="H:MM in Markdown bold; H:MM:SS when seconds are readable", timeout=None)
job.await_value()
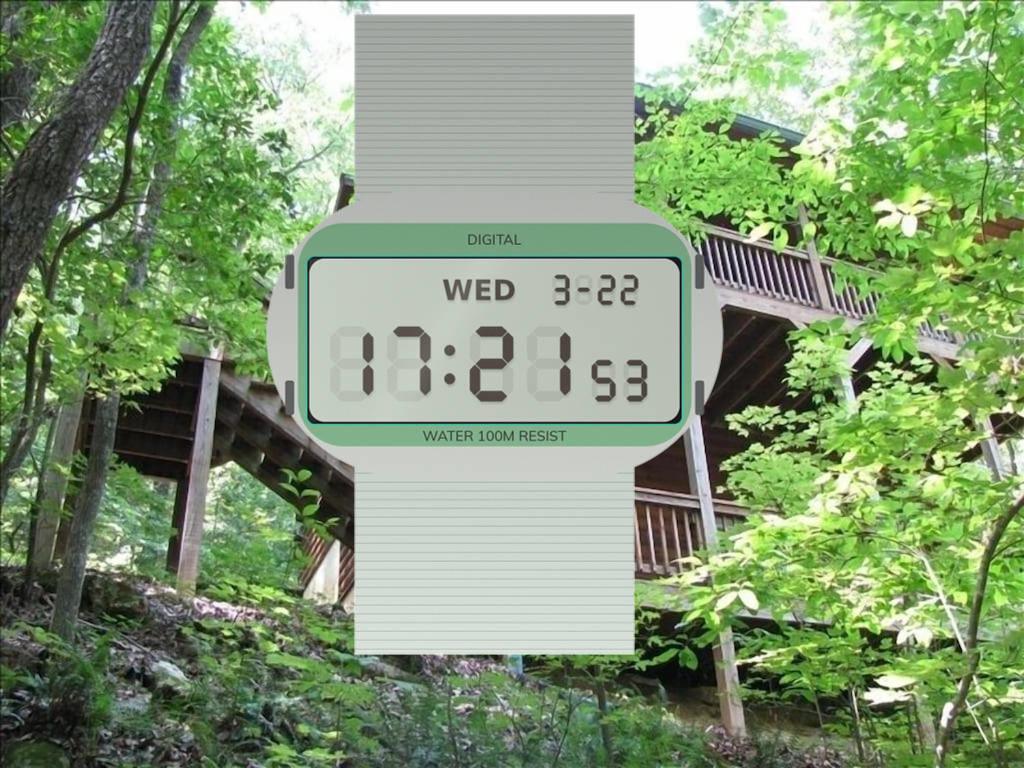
**17:21:53**
